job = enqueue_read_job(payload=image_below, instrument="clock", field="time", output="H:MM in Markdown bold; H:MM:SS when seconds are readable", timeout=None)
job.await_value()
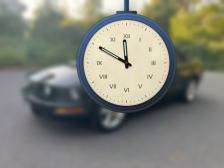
**11:50**
